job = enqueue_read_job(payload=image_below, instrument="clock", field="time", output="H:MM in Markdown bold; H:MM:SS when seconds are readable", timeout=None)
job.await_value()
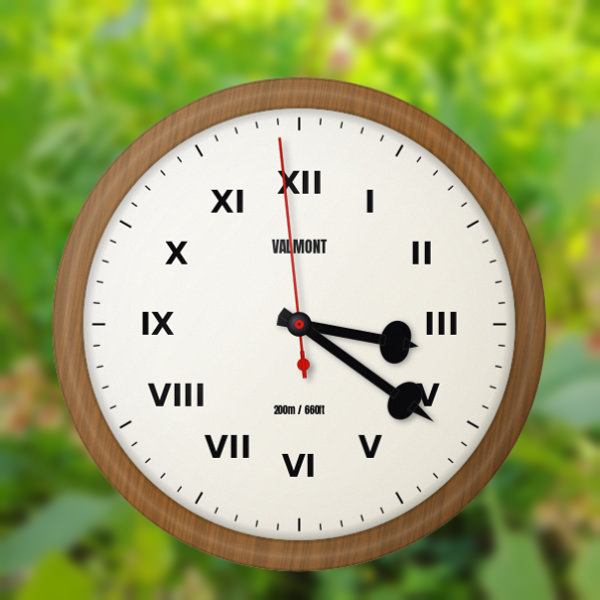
**3:20:59**
